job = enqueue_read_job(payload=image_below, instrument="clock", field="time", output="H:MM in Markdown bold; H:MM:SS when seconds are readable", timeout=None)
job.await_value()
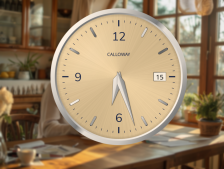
**6:27**
